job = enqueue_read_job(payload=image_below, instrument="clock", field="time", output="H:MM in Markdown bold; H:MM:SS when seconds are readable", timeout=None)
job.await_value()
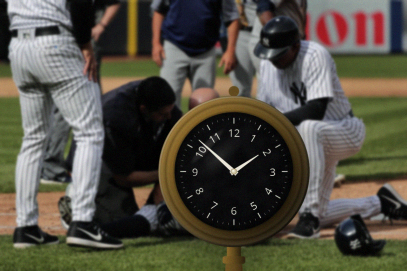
**1:52**
